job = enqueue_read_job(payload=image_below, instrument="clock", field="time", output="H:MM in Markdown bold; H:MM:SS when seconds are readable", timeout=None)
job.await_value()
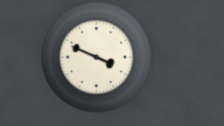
**3:49**
